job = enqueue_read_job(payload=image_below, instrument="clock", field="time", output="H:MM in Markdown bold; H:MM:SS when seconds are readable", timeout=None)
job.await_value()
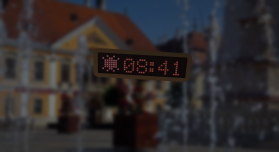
**8:41**
